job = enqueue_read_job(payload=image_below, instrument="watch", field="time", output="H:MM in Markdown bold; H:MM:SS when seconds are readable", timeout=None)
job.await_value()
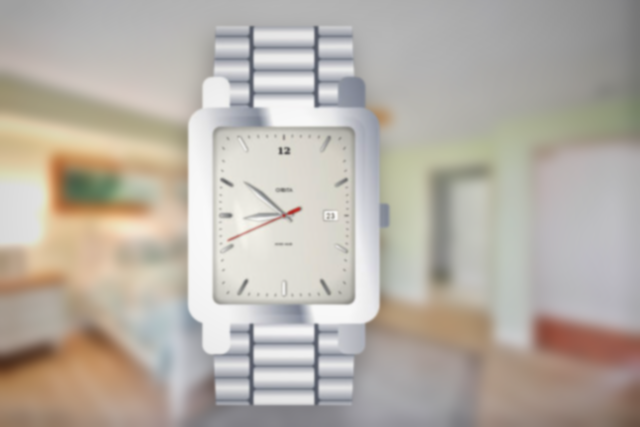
**8:51:41**
